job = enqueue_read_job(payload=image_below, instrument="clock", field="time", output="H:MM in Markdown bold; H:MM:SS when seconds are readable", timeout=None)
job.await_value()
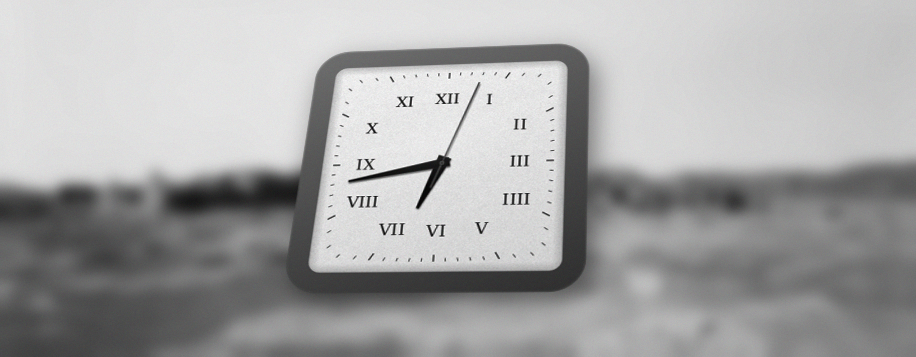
**6:43:03**
